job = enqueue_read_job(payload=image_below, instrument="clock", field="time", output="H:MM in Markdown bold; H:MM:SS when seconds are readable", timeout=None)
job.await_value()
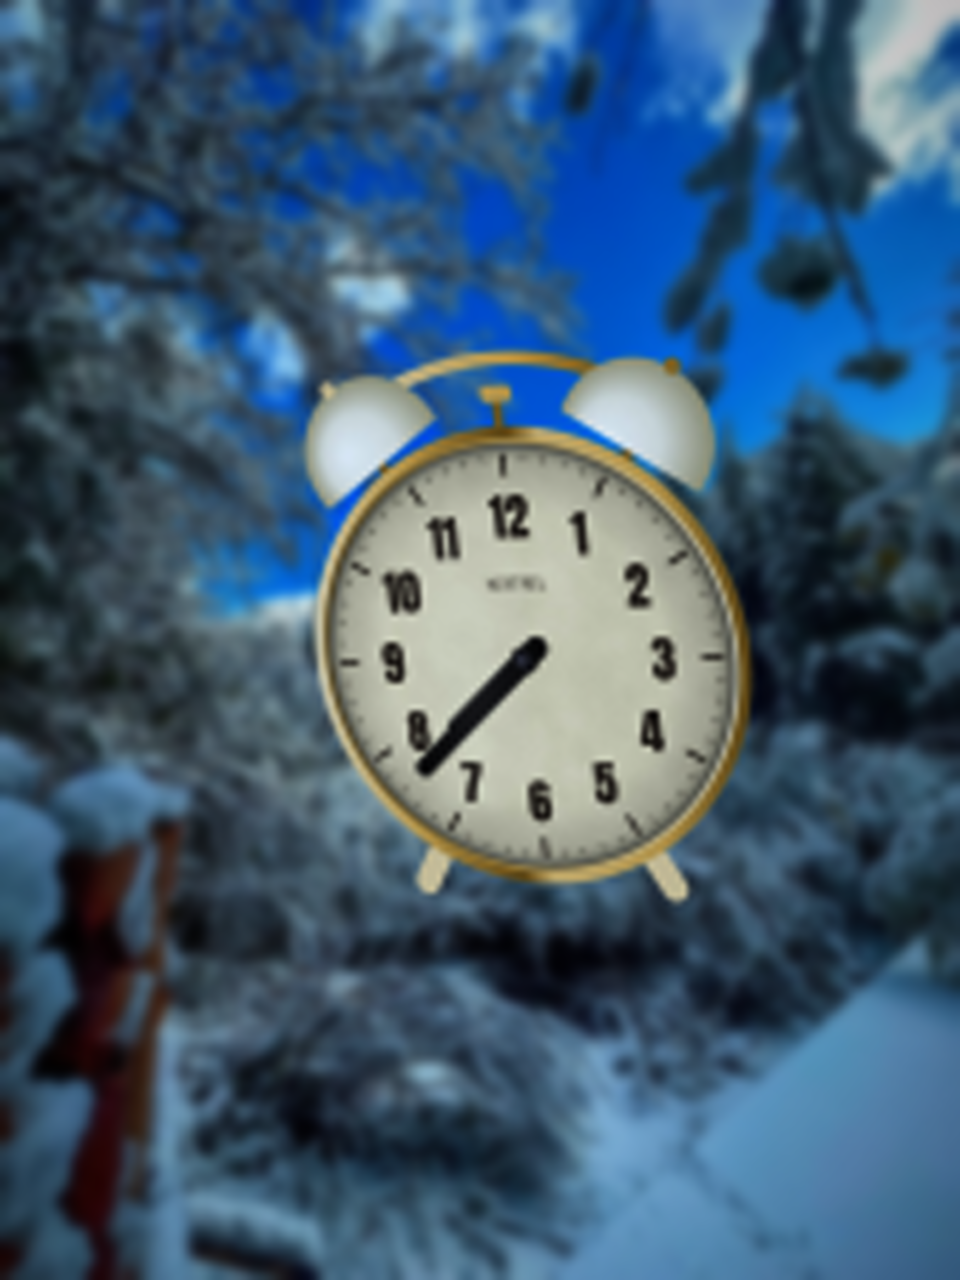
**7:38**
